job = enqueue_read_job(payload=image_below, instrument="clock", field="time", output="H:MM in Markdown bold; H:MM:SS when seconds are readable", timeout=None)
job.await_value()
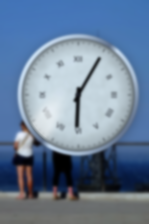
**6:05**
